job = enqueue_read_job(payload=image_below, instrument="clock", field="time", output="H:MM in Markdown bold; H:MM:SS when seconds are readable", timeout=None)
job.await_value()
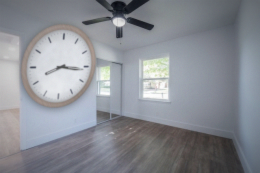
**8:16**
